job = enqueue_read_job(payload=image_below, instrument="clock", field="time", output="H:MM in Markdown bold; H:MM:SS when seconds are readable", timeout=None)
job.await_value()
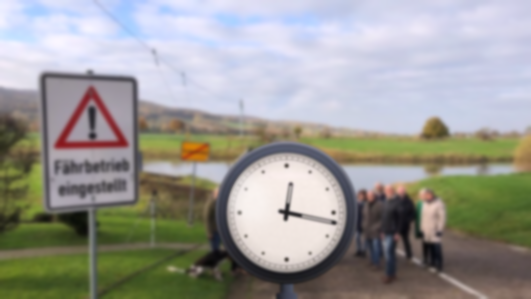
**12:17**
